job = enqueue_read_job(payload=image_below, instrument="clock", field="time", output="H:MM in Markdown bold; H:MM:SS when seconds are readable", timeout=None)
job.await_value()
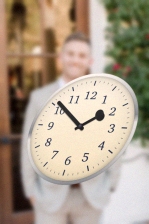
**1:51**
